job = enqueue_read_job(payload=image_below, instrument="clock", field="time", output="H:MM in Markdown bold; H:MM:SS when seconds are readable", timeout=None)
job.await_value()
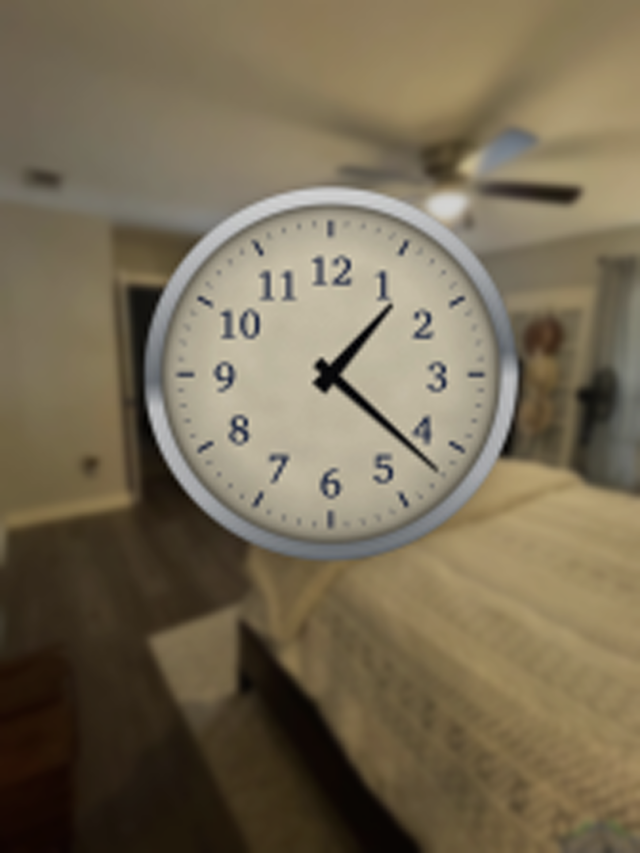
**1:22**
